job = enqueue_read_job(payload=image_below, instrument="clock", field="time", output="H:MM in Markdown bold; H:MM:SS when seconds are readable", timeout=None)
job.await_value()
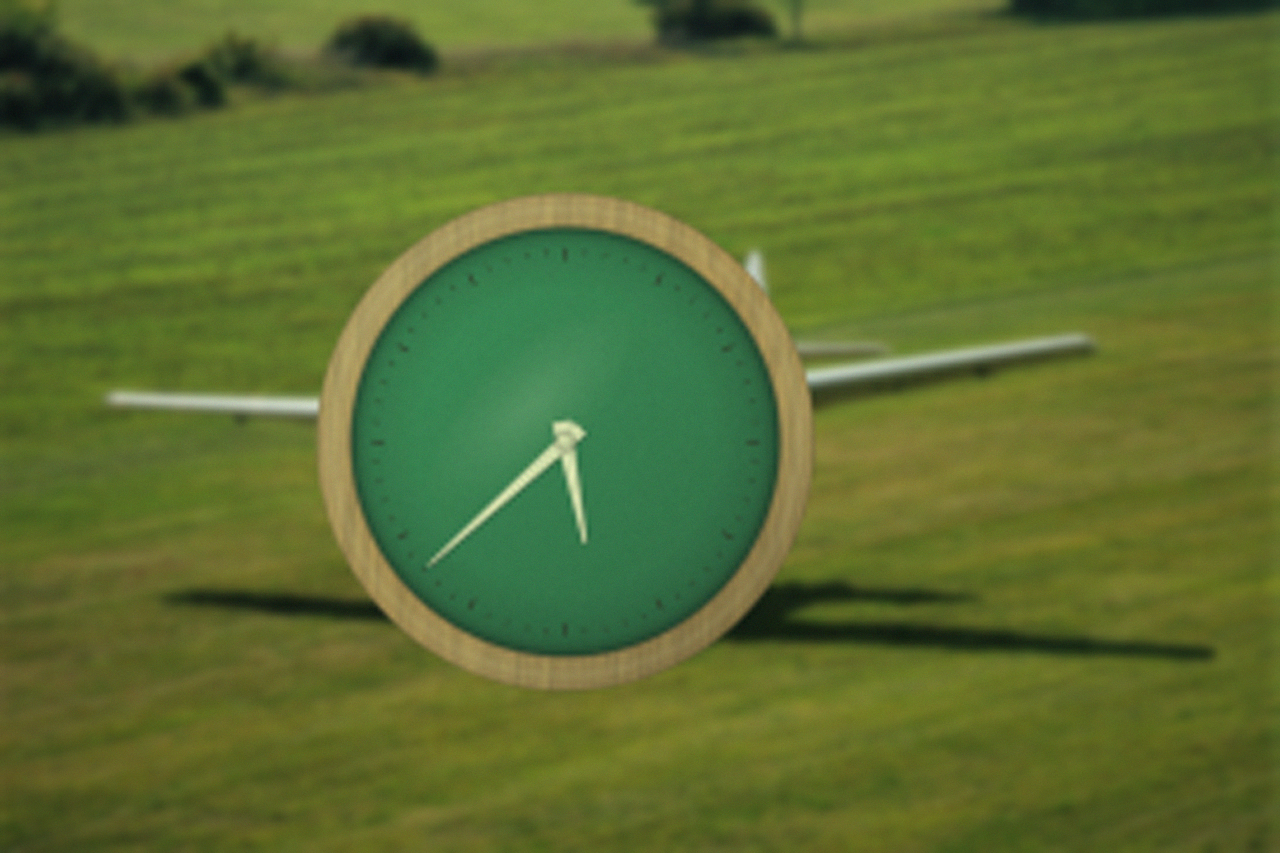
**5:38**
